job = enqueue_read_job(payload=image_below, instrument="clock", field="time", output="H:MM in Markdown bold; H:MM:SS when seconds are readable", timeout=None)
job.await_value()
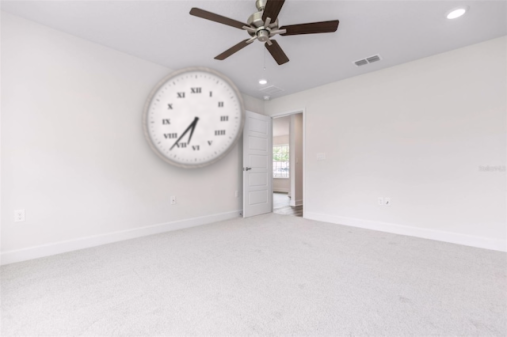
**6:37**
